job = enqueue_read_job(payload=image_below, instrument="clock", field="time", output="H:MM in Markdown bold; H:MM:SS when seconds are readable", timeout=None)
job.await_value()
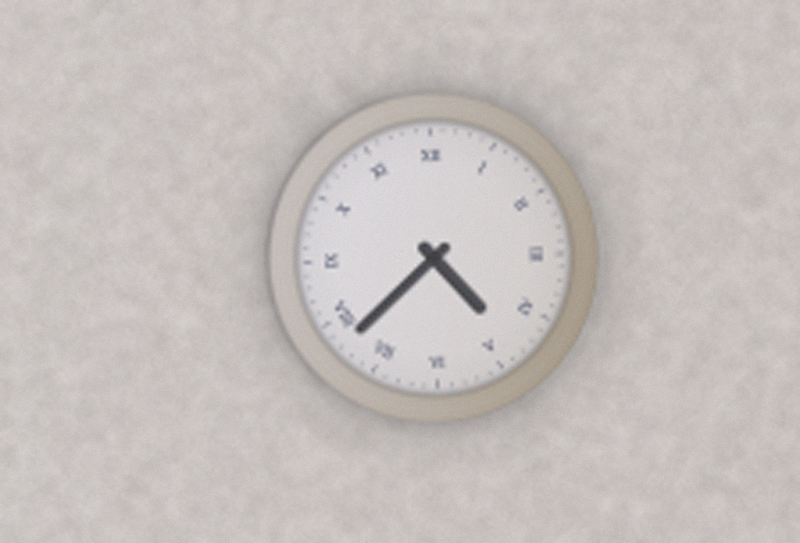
**4:38**
